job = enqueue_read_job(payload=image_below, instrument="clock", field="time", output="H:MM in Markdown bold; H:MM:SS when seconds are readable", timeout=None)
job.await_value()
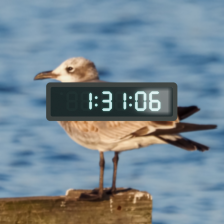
**1:31:06**
